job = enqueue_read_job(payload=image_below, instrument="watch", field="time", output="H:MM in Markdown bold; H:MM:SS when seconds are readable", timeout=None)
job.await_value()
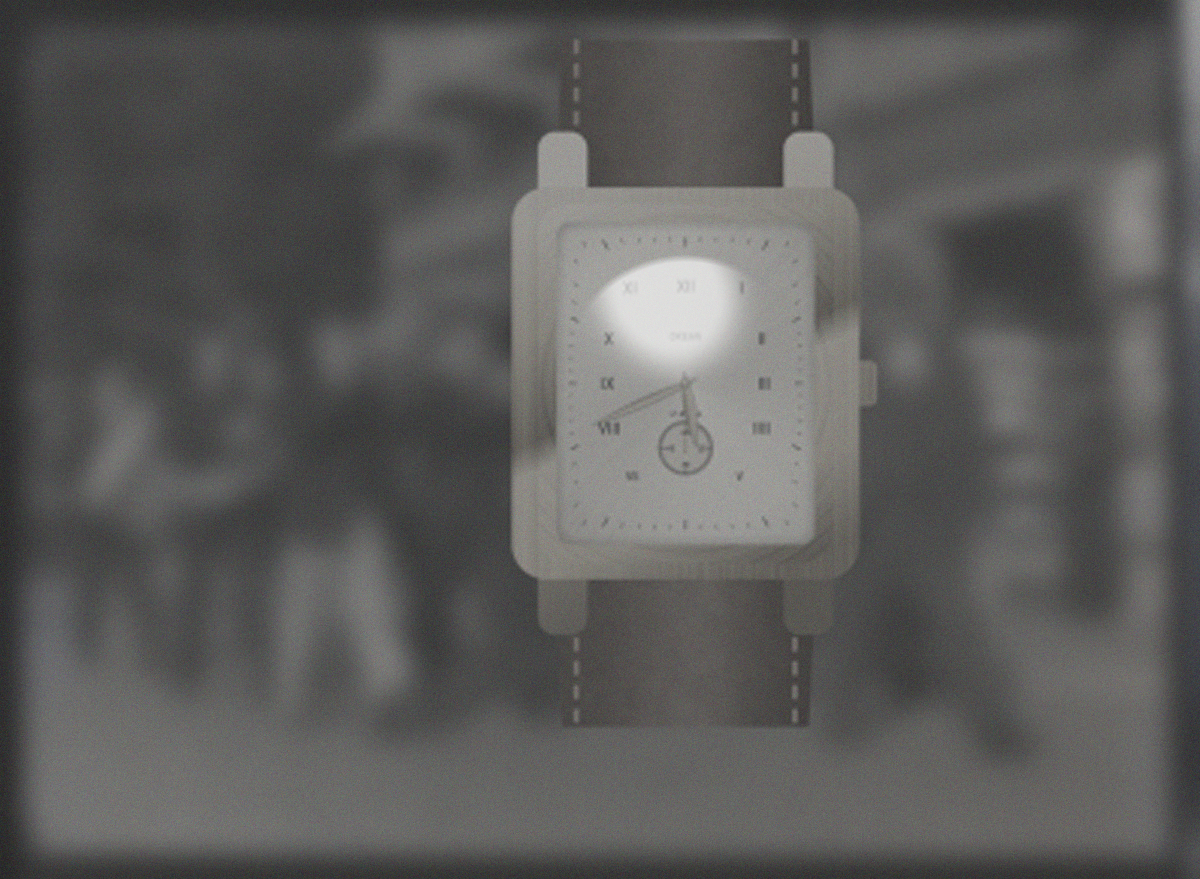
**5:41**
